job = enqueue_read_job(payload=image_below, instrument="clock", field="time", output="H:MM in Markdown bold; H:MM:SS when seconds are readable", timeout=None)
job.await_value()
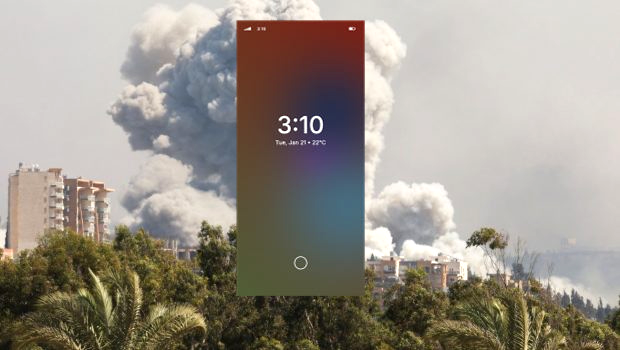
**3:10**
